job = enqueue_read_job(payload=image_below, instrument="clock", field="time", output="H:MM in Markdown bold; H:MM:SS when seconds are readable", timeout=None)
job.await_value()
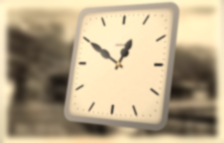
**12:50**
